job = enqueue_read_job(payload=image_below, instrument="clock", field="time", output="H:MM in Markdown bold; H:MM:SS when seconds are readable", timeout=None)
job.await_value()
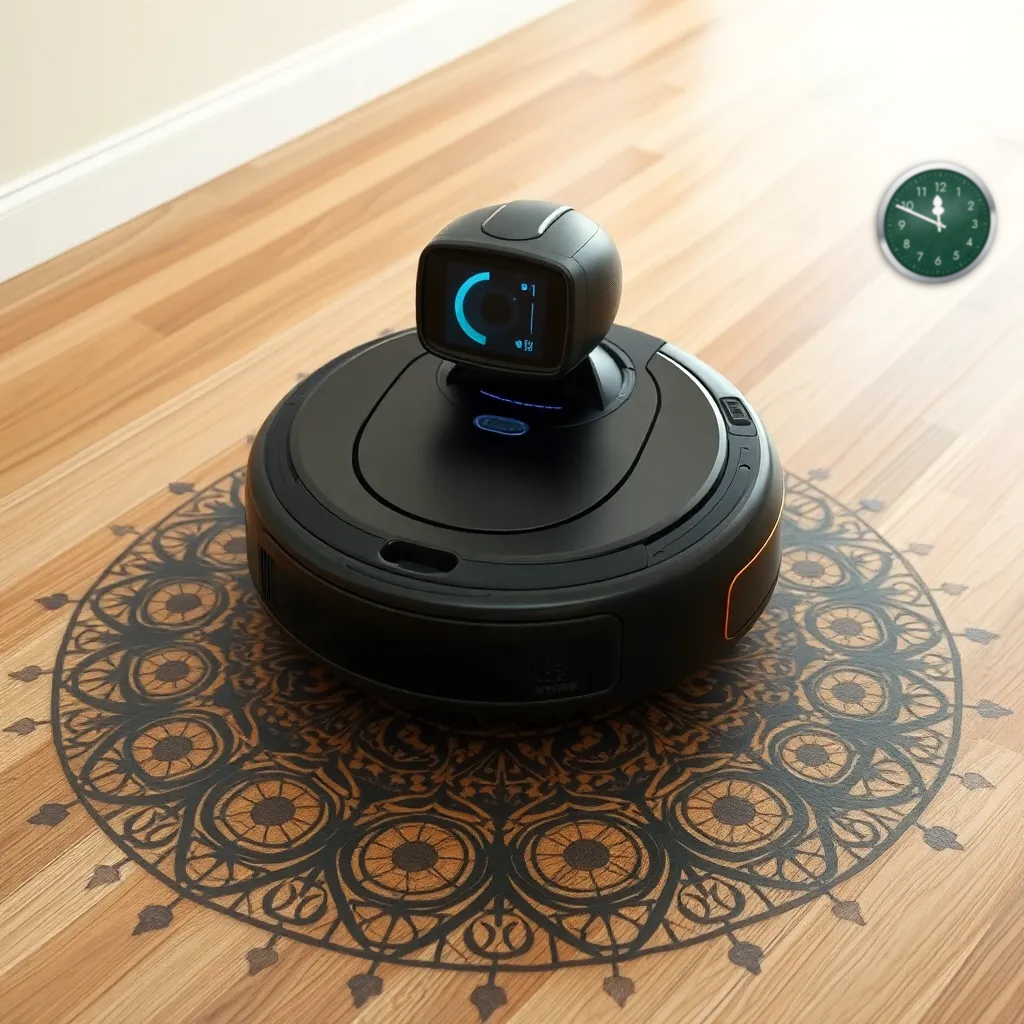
**11:49**
